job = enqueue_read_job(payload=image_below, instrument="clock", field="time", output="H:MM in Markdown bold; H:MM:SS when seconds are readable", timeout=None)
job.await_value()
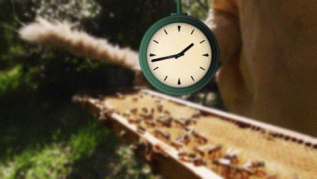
**1:43**
